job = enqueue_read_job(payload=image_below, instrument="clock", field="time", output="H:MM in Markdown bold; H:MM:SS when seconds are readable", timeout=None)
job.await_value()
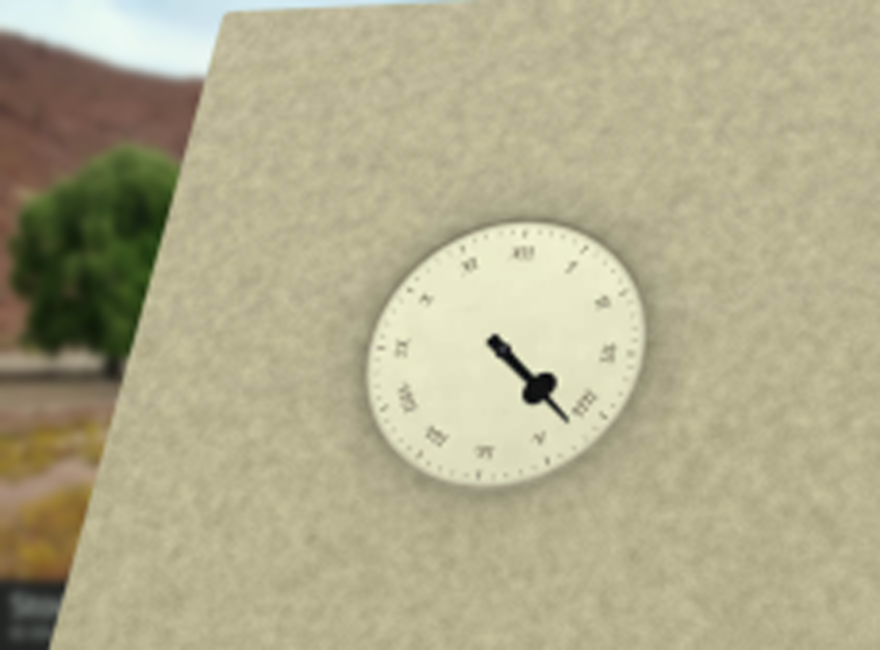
**4:22**
